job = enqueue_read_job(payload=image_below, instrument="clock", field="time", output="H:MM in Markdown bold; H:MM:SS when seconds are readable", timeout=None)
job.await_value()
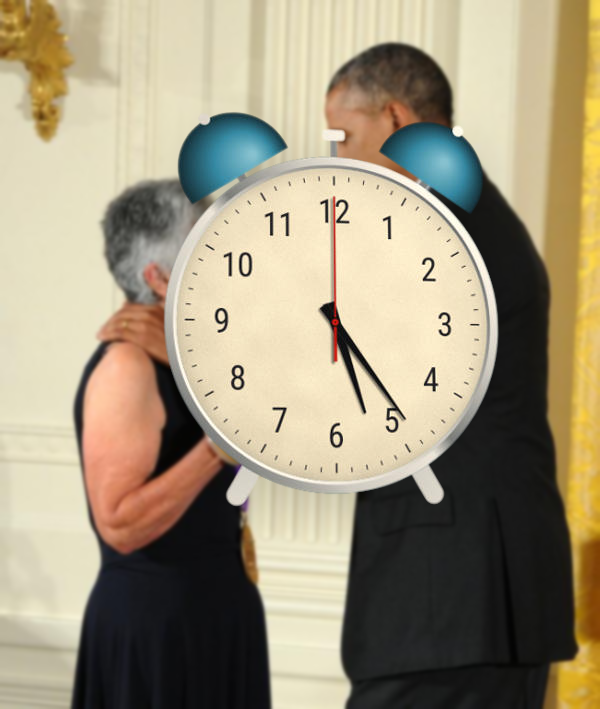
**5:24:00**
